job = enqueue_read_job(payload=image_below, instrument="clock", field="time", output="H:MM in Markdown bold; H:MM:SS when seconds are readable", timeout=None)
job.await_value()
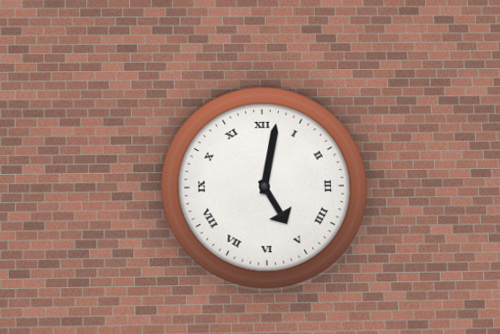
**5:02**
